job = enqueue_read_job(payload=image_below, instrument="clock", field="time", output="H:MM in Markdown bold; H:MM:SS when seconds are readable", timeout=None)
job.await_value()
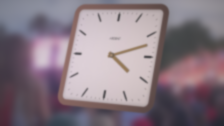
**4:12**
